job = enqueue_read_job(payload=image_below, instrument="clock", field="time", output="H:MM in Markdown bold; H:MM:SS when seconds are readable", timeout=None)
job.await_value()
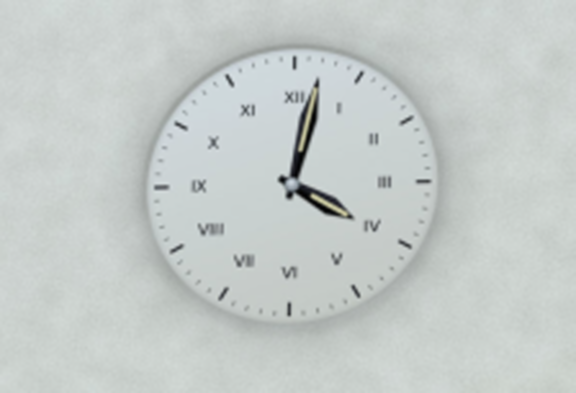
**4:02**
